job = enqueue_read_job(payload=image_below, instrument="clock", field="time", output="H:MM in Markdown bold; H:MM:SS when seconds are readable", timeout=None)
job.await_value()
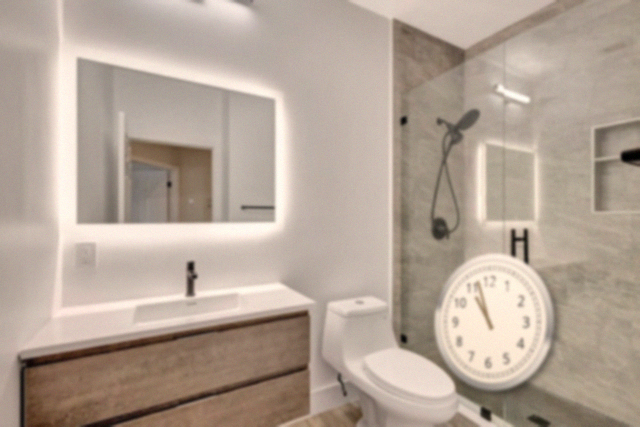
**10:57**
